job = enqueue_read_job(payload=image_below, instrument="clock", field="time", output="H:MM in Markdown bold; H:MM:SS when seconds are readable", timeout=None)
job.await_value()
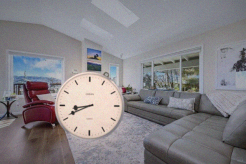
**8:41**
